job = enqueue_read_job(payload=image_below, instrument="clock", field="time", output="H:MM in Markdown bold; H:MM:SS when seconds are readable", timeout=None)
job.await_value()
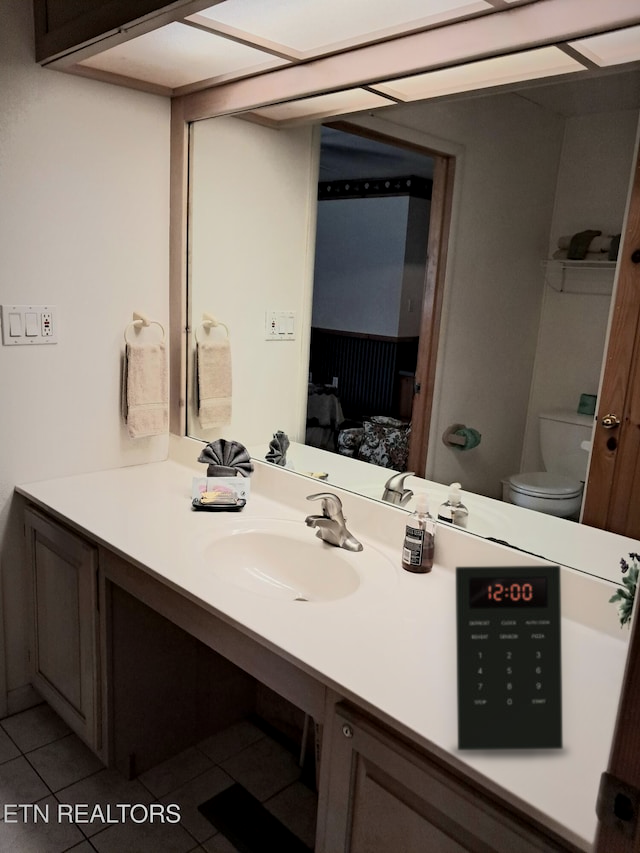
**12:00**
